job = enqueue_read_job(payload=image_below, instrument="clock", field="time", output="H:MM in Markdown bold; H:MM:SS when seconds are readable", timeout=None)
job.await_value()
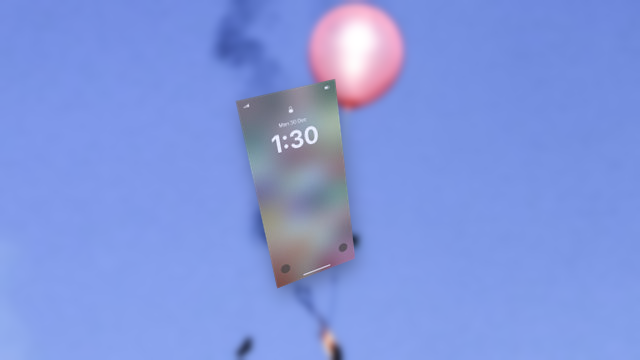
**1:30**
